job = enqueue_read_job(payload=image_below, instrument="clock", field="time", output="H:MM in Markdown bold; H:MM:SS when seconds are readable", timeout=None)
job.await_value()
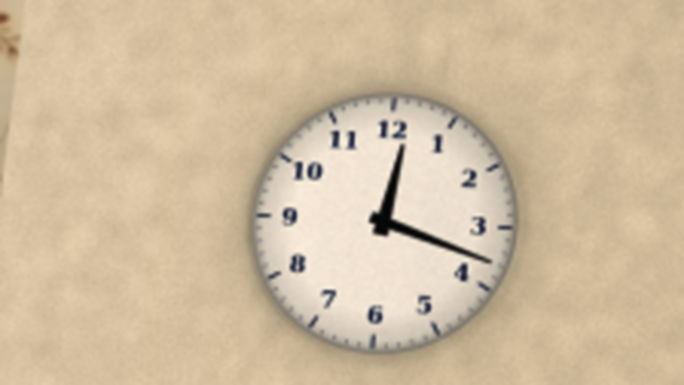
**12:18**
